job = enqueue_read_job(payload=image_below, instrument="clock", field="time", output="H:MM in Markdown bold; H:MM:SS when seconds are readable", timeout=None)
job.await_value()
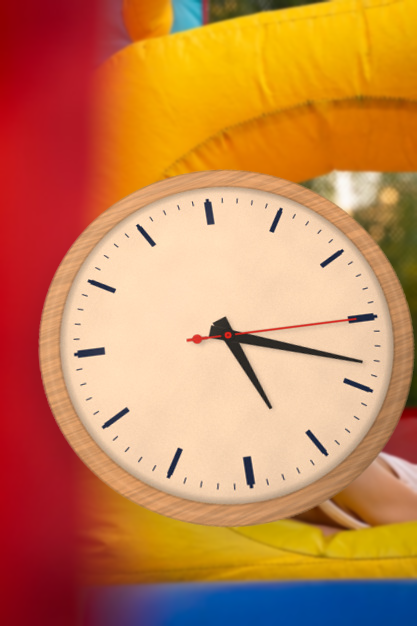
**5:18:15**
